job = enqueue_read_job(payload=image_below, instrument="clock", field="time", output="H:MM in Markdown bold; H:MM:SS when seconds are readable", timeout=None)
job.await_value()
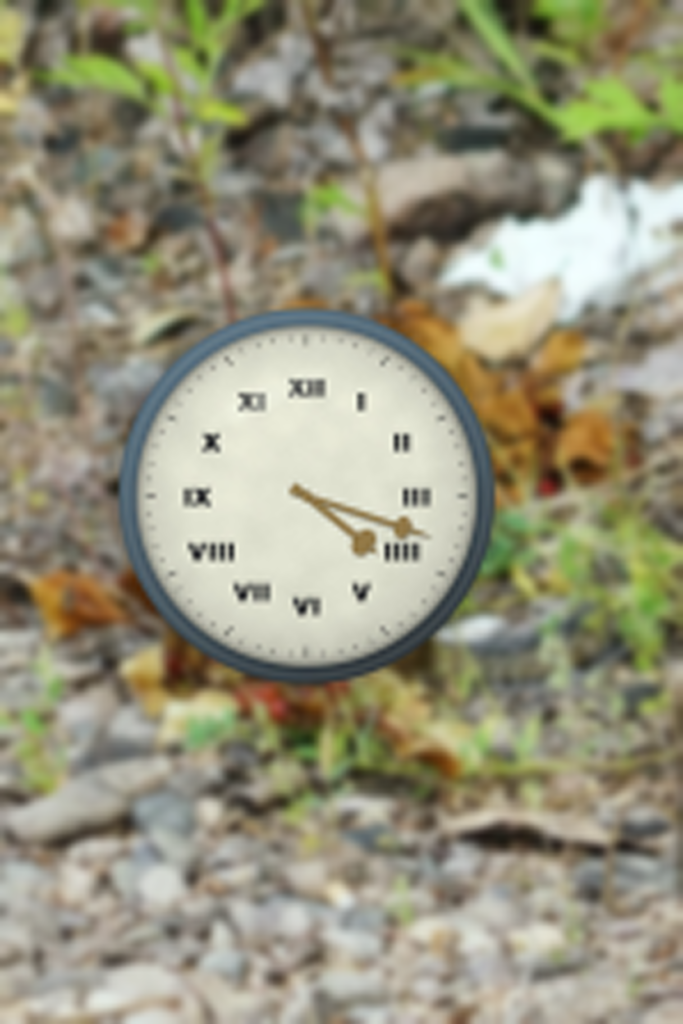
**4:18**
